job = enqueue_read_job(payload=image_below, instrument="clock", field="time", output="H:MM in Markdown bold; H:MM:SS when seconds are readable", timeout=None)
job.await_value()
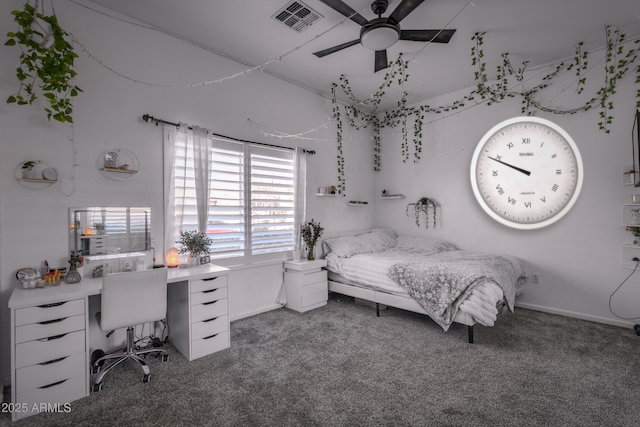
**9:49**
